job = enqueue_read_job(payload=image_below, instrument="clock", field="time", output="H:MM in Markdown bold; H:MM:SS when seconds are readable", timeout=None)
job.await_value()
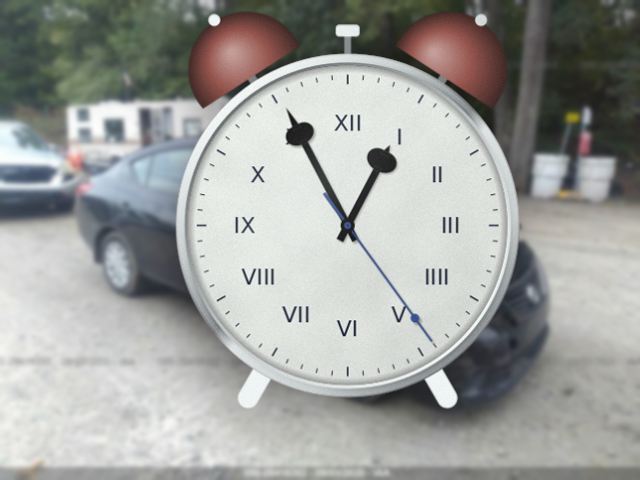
**12:55:24**
